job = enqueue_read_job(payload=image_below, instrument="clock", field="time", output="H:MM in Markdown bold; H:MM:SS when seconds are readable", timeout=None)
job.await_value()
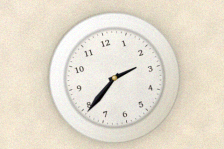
**2:39**
